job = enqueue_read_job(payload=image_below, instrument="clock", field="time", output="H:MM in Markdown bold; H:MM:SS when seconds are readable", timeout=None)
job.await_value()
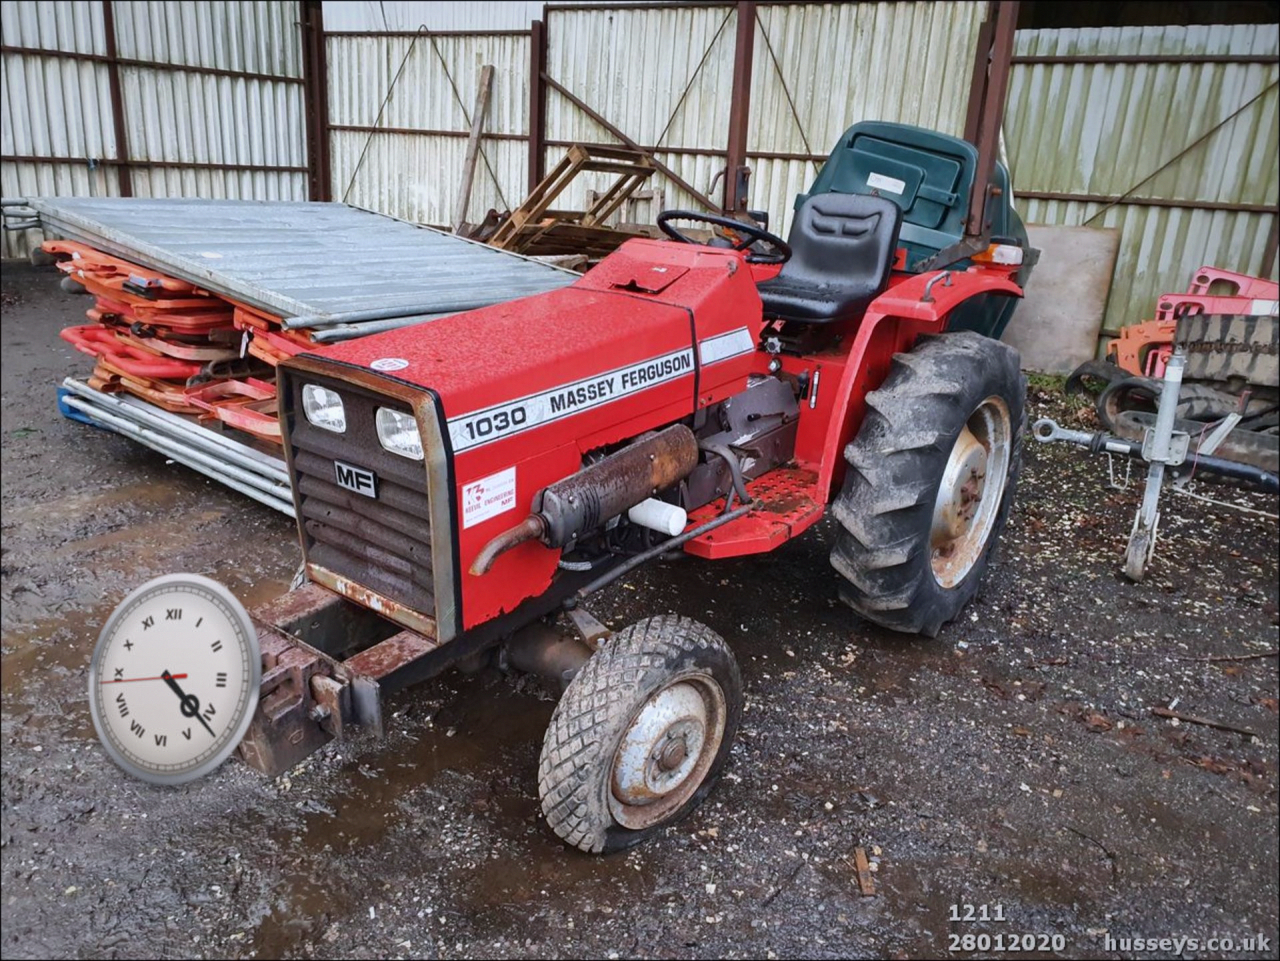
**4:21:44**
